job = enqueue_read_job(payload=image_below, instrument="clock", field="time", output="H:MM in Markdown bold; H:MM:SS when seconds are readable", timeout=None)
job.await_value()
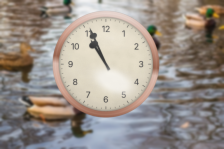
**10:56**
